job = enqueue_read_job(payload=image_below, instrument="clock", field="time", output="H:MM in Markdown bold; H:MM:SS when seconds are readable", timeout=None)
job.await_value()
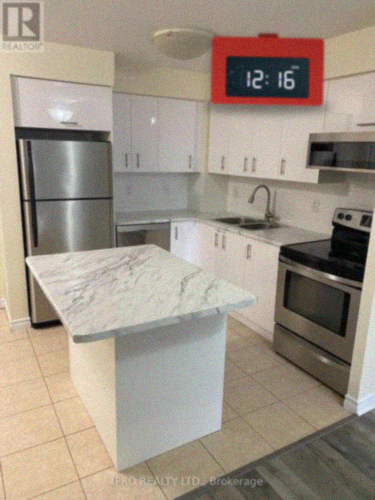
**12:16**
